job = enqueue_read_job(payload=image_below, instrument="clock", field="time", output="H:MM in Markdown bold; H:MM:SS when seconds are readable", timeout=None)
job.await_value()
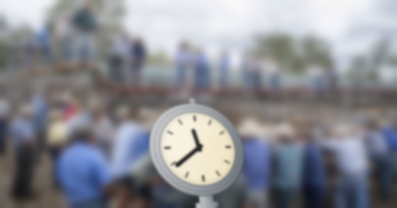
**11:39**
